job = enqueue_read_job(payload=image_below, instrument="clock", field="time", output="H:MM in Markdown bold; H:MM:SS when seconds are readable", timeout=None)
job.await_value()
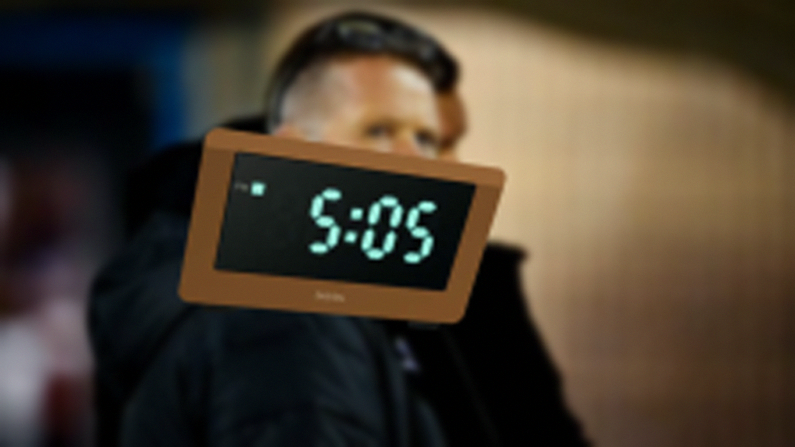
**5:05**
